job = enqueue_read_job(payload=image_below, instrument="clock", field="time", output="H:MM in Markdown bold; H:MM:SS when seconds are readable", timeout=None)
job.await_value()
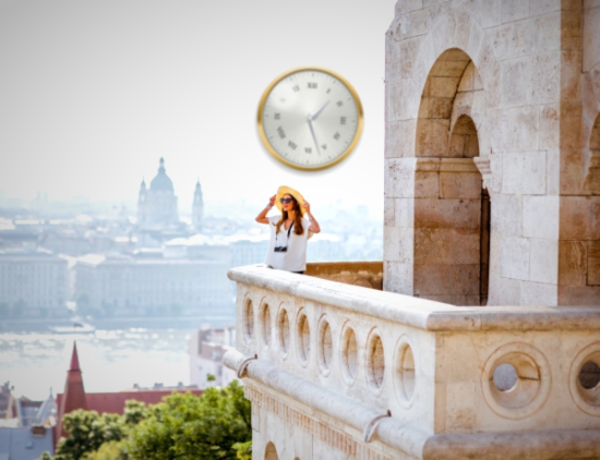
**1:27**
